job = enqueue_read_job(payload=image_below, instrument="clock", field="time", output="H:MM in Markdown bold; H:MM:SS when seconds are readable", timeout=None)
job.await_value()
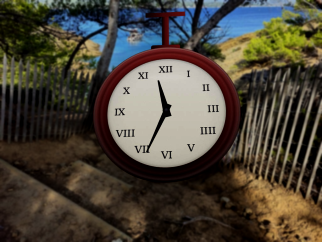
**11:34**
